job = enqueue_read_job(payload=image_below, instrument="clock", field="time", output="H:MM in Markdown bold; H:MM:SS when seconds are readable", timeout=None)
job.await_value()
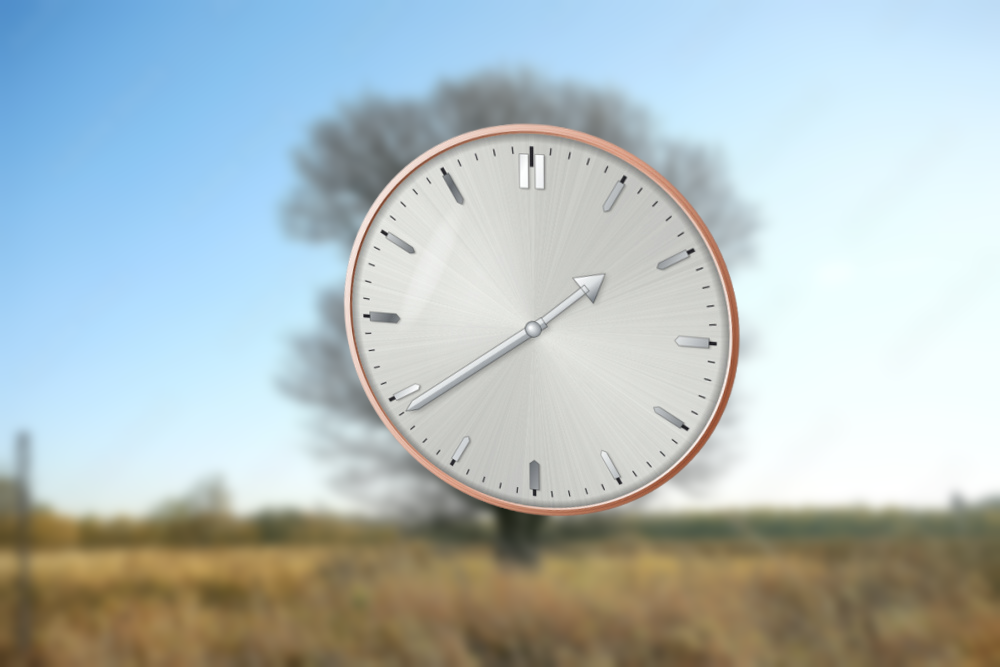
**1:39**
